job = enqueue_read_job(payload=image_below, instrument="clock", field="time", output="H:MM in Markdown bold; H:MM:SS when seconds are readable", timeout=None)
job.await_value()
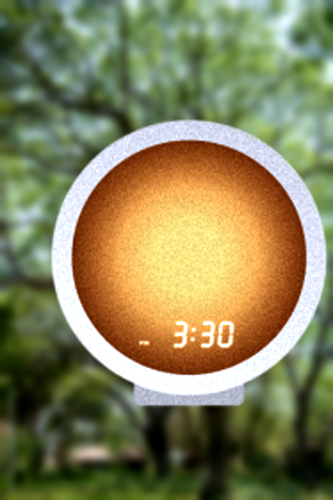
**3:30**
